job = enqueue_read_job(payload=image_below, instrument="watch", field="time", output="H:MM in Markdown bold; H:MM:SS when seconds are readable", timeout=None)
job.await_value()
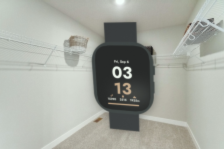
**3:13**
